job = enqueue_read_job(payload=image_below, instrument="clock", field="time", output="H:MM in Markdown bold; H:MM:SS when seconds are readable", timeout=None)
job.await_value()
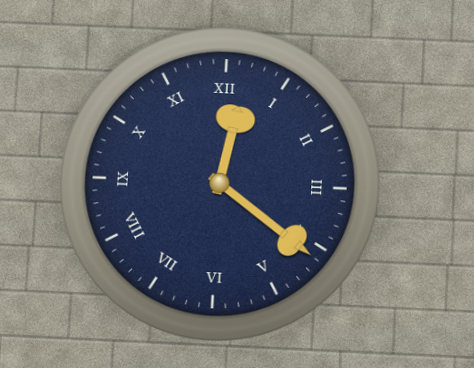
**12:21**
